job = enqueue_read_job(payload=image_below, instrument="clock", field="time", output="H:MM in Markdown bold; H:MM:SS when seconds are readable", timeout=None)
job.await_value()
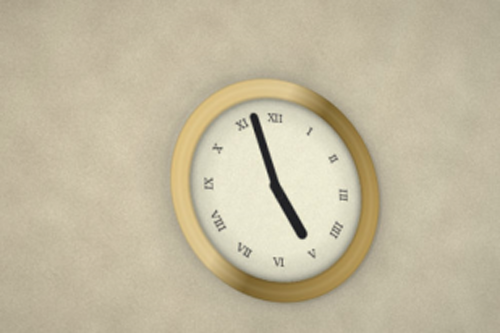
**4:57**
